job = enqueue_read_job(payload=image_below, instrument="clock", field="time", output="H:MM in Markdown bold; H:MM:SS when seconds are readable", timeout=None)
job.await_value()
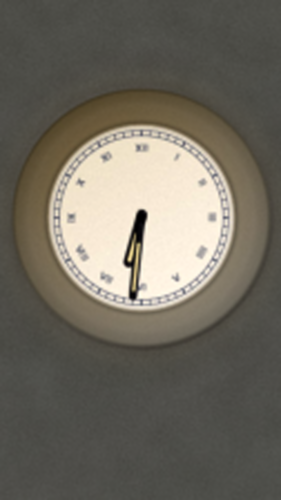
**6:31**
